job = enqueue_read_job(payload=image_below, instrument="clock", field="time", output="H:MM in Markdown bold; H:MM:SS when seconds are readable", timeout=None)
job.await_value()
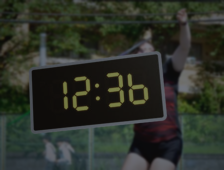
**12:36**
